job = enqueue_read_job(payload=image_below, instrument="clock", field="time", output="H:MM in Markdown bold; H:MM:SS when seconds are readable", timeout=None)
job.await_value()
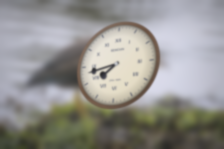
**7:43**
